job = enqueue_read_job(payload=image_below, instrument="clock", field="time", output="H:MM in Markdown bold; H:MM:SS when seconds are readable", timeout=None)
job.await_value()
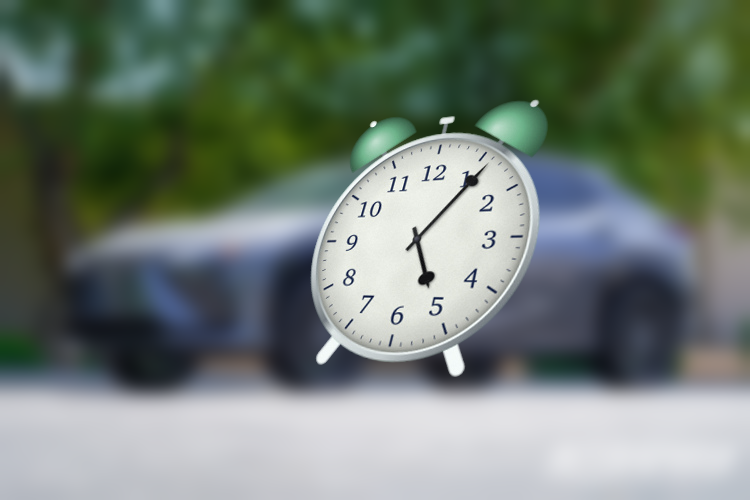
**5:06**
